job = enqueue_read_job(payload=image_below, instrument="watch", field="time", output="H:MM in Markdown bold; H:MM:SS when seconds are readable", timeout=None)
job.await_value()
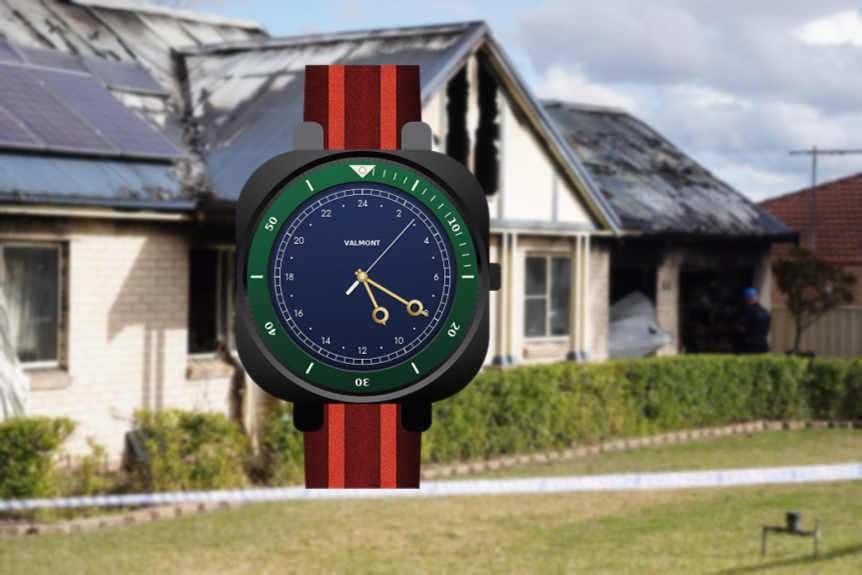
**10:20:07**
